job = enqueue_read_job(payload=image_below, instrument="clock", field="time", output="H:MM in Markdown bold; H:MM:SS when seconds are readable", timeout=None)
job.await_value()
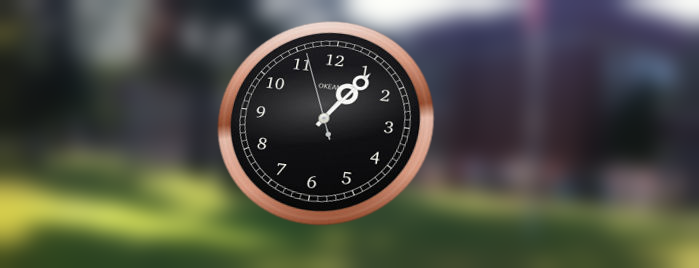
**1:05:56**
